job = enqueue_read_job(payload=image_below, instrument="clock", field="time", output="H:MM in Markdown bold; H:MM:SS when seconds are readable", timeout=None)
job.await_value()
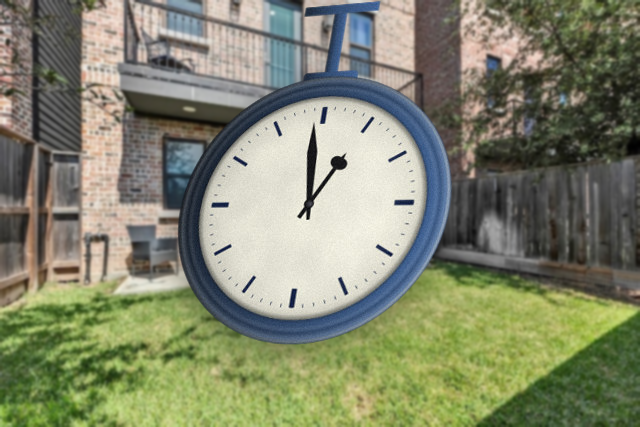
**12:59**
